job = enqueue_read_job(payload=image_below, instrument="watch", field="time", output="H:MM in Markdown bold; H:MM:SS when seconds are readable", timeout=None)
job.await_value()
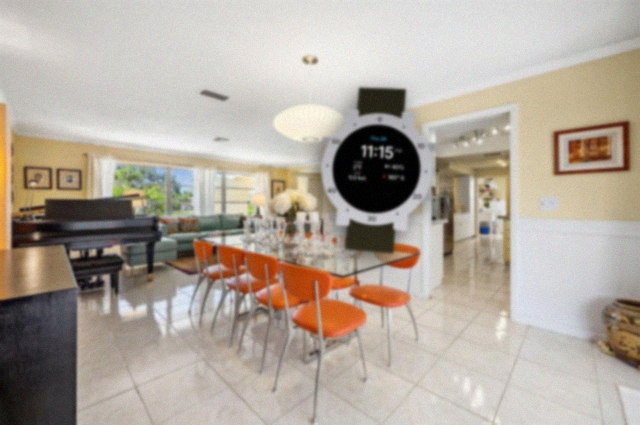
**11:15**
